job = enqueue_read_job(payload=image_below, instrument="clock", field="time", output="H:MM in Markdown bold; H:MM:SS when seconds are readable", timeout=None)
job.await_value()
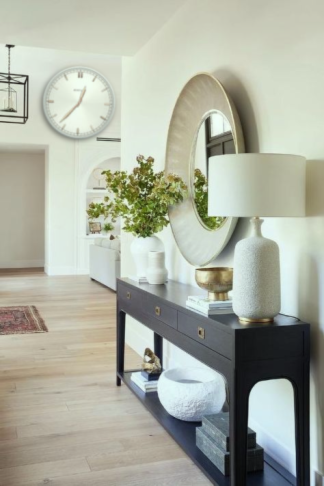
**12:37**
